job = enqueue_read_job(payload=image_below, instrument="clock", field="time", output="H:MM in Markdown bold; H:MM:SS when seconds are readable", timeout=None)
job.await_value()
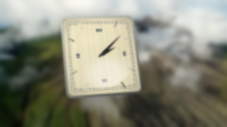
**2:08**
